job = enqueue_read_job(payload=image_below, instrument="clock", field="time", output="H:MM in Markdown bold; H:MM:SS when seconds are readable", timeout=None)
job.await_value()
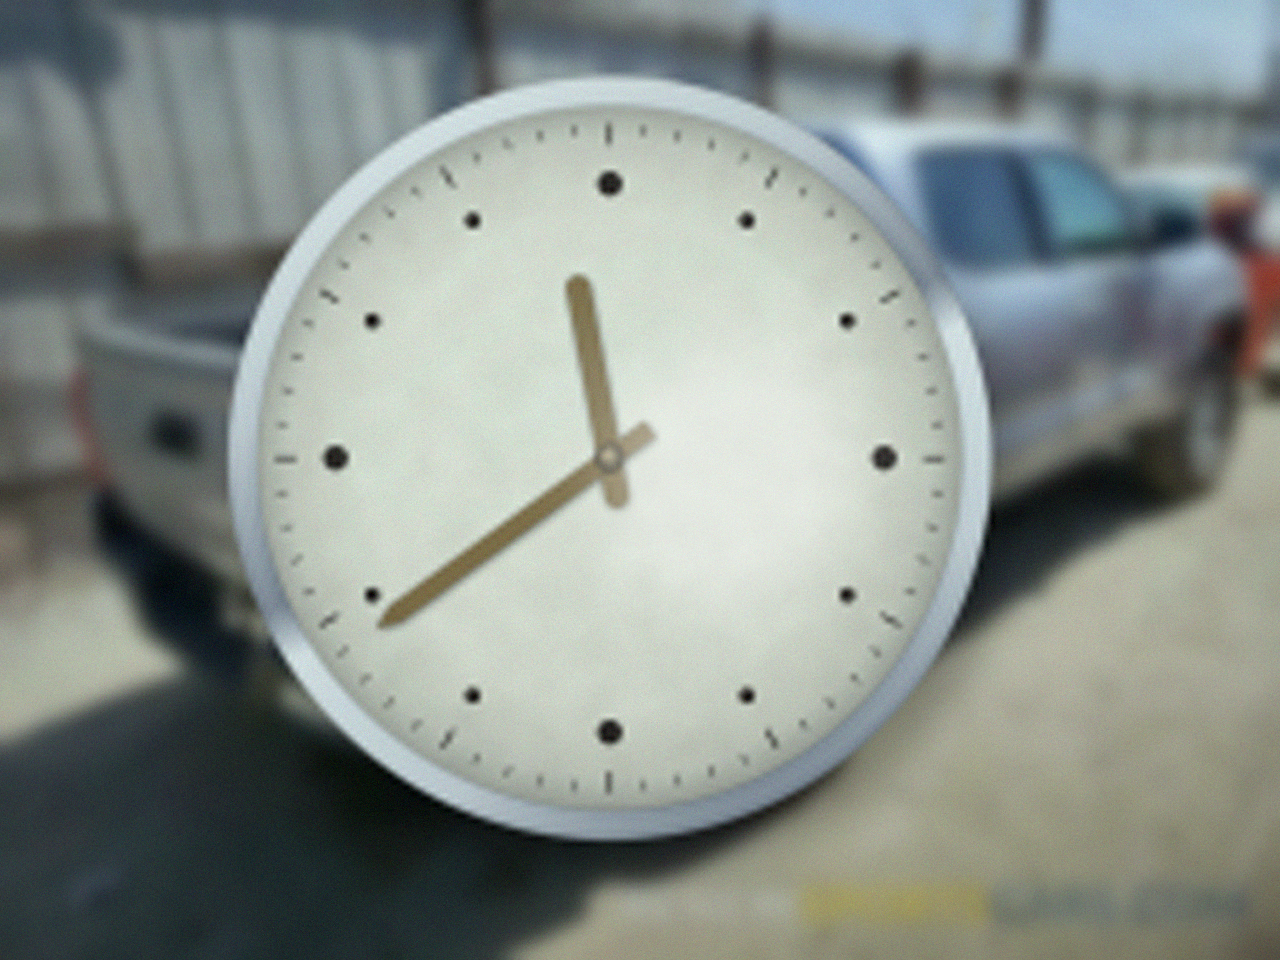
**11:39**
